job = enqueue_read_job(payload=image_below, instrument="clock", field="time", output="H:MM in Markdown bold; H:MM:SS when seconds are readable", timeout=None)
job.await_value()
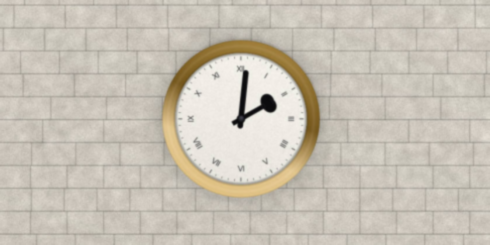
**2:01**
